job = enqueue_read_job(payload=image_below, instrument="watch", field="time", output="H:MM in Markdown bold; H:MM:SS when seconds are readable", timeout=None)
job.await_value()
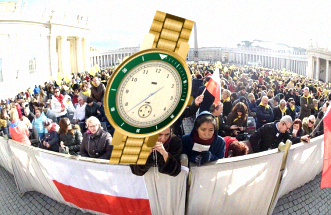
**1:37**
